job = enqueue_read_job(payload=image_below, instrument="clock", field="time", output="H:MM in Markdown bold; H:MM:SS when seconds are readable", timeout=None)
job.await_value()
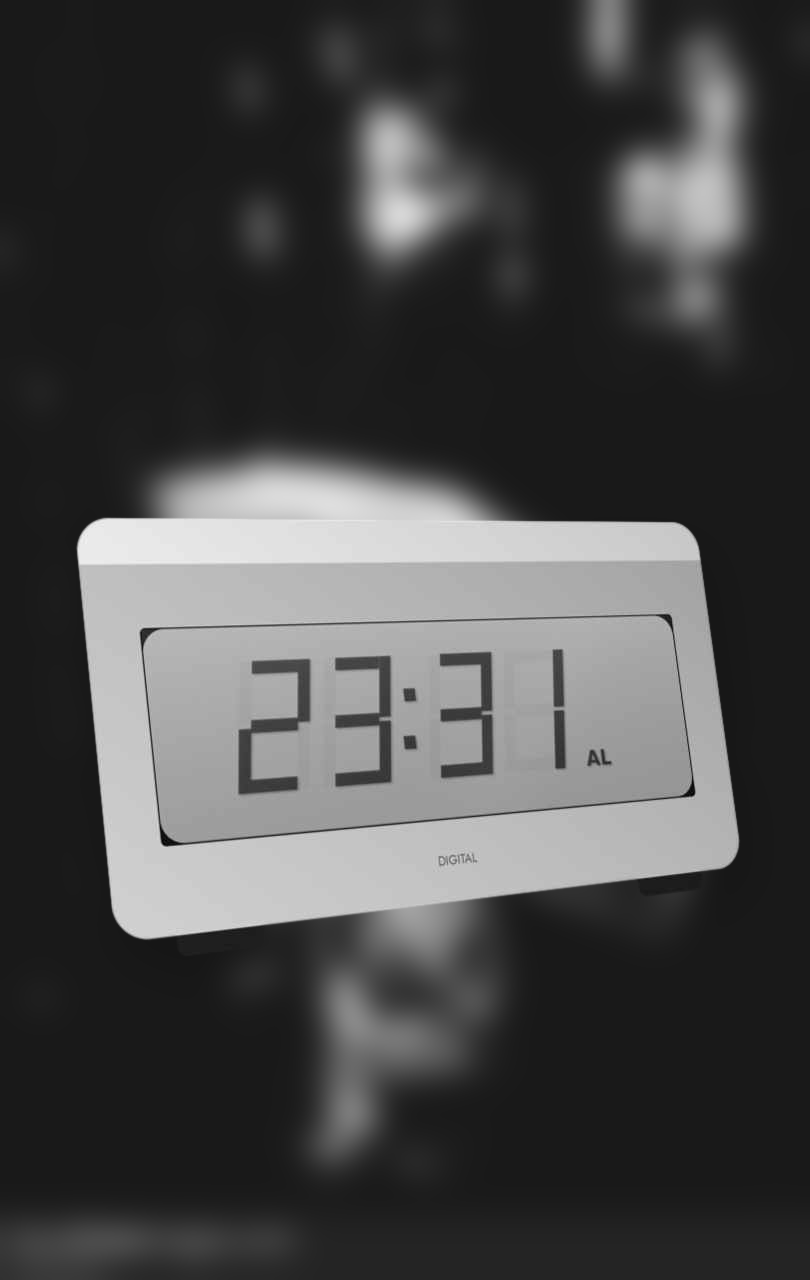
**23:31**
